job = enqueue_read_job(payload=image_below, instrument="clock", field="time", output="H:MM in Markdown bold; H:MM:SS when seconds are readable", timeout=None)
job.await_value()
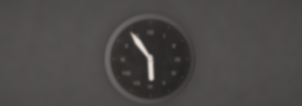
**5:54**
